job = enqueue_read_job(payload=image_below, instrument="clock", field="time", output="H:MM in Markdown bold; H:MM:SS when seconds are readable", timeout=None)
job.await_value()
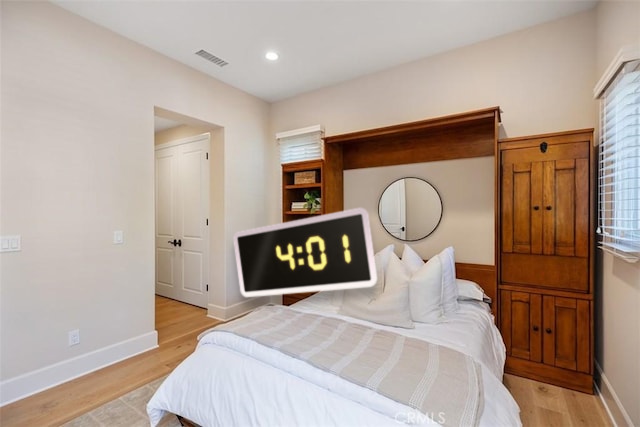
**4:01**
